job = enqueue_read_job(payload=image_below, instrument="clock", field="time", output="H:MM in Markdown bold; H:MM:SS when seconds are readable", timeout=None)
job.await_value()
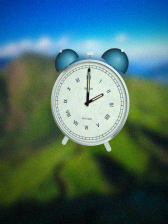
**2:00**
